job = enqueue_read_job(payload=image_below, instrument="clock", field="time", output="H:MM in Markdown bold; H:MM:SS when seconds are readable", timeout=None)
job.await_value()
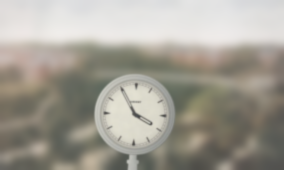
**3:55**
